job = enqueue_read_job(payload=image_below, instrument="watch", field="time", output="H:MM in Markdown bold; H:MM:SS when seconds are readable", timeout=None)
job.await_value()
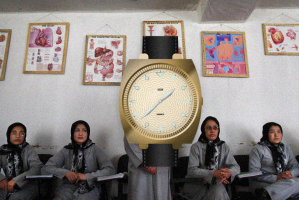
**1:38**
